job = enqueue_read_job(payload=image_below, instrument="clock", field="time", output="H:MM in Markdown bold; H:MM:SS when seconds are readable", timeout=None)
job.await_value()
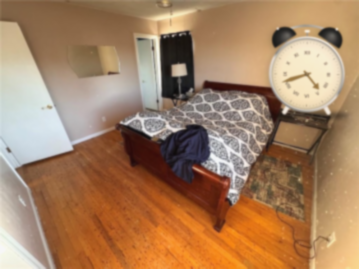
**4:42**
